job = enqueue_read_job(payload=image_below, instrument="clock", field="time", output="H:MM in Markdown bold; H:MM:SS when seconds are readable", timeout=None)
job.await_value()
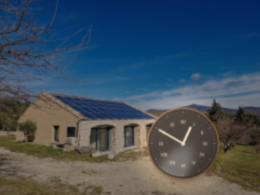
**12:50**
